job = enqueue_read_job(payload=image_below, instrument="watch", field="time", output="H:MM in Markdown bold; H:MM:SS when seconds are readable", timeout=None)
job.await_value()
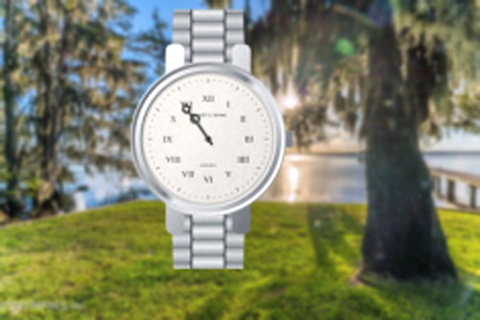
**10:54**
